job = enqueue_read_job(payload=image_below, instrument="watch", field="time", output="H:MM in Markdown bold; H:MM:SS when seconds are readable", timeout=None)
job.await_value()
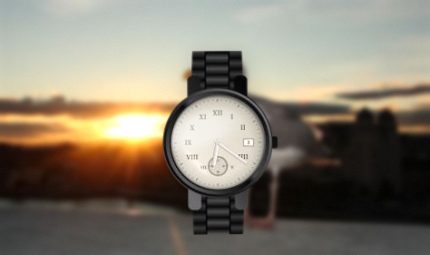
**6:21**
